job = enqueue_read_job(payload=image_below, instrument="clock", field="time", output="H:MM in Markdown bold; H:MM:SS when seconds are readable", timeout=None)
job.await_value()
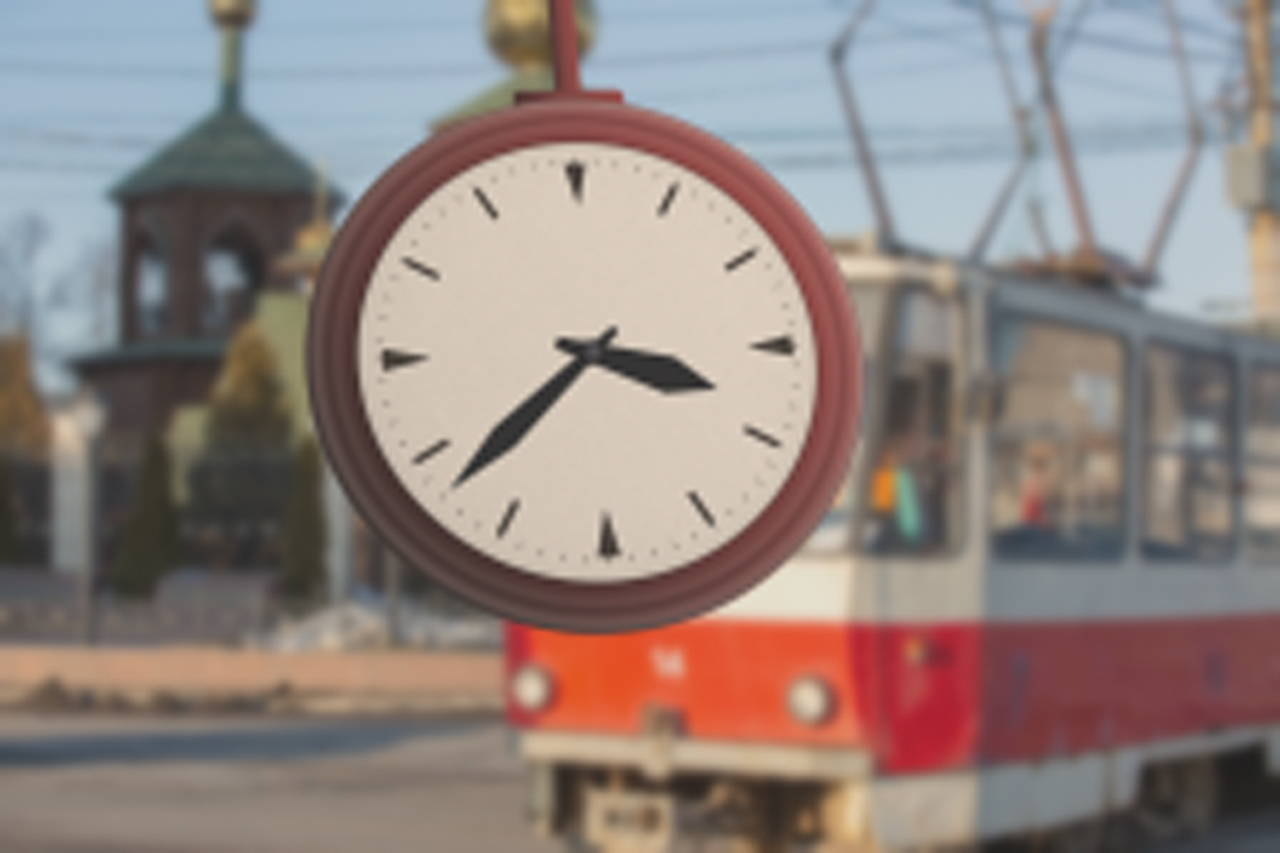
**3:38**
